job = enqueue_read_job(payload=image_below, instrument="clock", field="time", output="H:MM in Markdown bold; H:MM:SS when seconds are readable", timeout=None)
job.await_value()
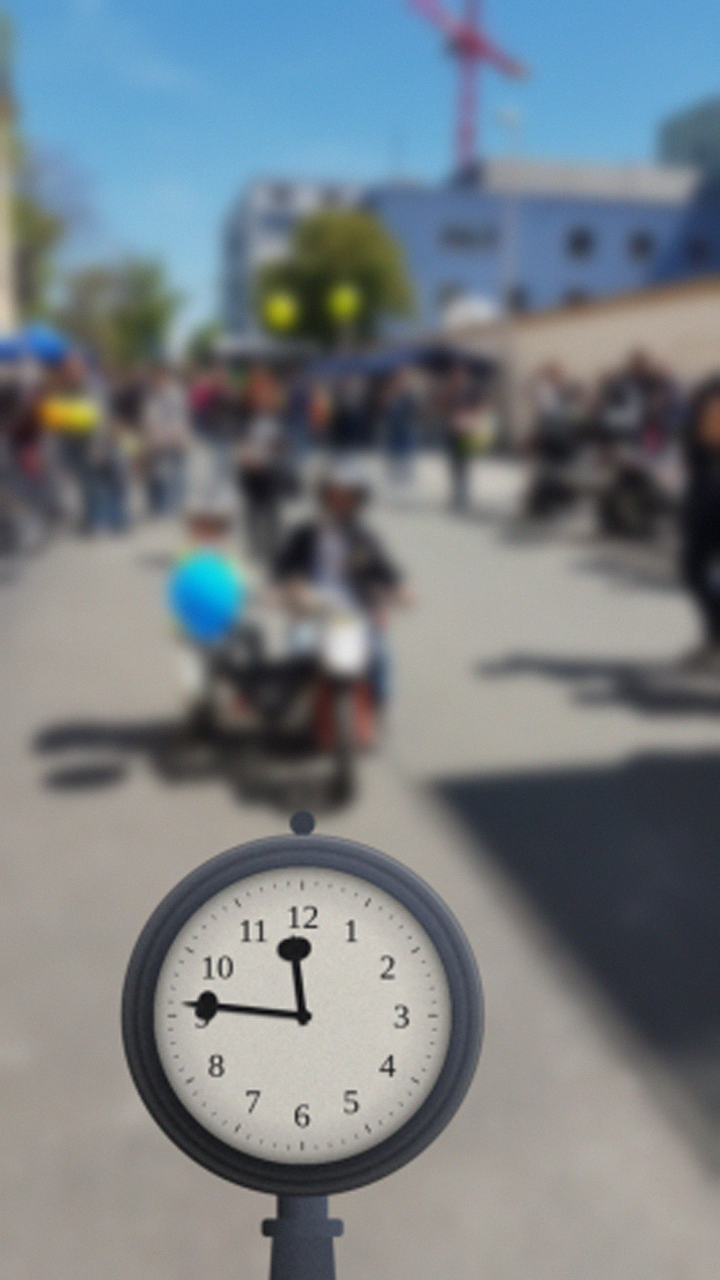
**11:46**
